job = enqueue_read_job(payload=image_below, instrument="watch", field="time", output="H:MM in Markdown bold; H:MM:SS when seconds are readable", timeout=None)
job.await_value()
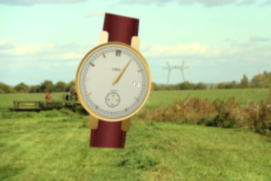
**1:05**
